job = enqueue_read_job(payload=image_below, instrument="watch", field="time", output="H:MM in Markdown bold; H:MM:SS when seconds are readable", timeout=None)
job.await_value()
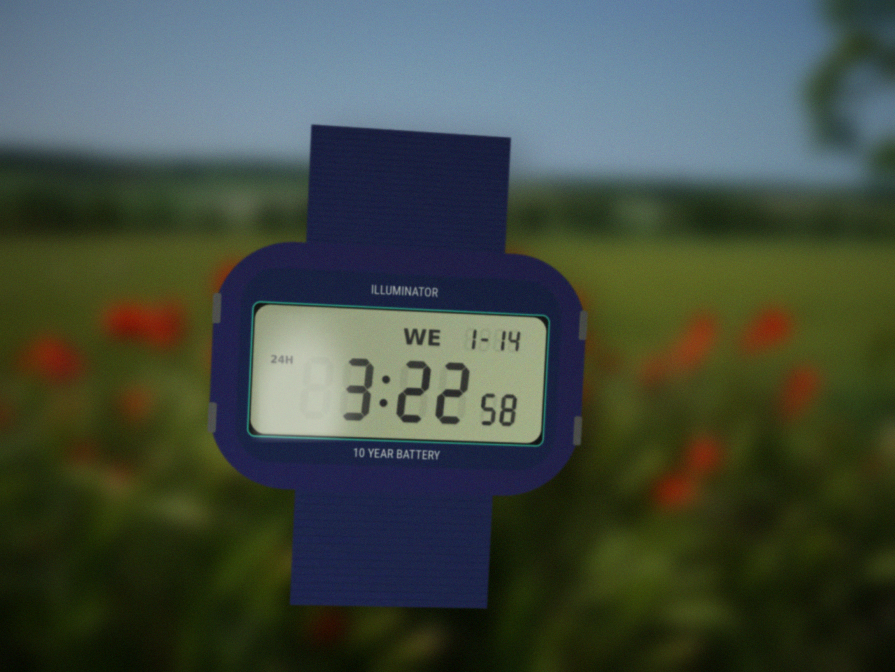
**3:22:58**
